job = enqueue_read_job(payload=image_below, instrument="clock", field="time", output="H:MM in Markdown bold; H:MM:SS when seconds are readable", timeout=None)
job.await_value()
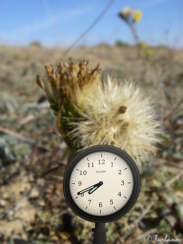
**7:41**
